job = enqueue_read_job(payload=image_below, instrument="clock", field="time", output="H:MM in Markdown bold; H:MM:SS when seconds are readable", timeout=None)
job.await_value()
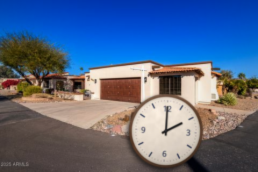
**2:00**
